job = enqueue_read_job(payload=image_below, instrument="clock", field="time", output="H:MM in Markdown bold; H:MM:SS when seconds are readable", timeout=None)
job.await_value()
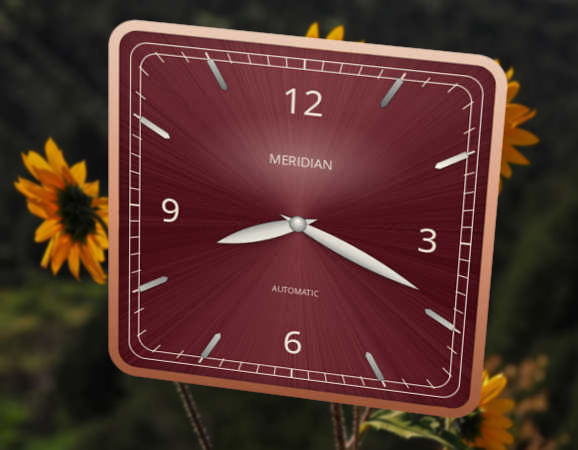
**8:19**
